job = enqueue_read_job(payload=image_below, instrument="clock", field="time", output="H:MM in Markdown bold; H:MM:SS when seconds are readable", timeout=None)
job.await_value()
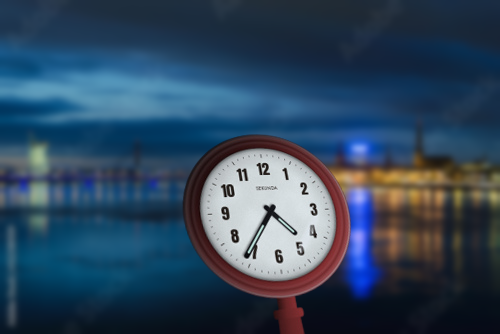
**4:36**
